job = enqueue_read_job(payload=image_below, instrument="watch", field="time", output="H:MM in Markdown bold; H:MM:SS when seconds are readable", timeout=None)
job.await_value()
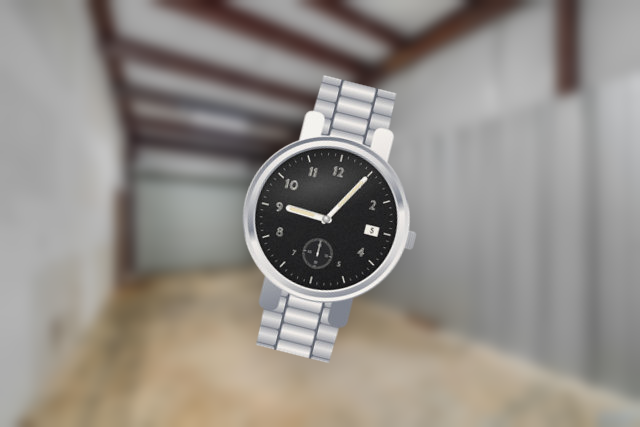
**9:05**
